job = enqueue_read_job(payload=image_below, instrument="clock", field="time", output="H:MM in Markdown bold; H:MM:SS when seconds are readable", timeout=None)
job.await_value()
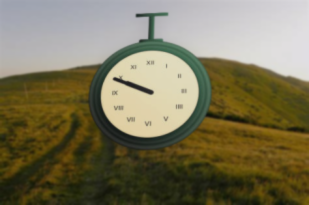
**9:49**
